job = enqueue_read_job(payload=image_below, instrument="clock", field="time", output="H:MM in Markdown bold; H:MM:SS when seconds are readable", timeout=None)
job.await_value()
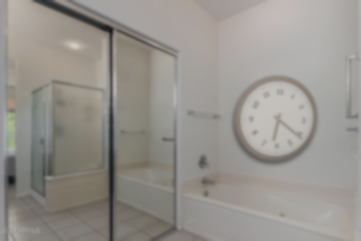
**6:21**
